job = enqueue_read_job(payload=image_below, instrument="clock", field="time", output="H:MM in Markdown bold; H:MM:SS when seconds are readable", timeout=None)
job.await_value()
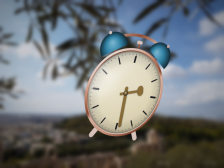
**2:29**
